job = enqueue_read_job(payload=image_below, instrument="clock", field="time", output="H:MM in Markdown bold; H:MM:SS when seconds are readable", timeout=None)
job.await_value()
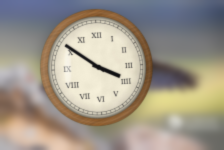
**3:51**
